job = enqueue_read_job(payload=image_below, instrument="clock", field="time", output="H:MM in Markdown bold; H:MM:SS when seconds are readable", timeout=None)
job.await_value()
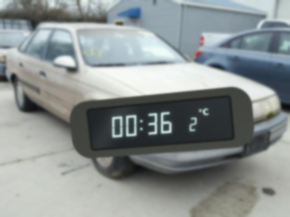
**0:36**
